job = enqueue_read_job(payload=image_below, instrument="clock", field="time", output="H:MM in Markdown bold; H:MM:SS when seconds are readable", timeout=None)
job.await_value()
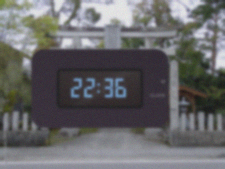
**22:36**
